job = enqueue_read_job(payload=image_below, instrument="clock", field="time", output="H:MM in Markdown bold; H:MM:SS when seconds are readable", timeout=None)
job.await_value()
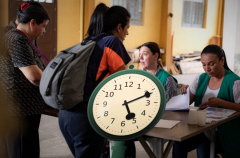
**5:11**
